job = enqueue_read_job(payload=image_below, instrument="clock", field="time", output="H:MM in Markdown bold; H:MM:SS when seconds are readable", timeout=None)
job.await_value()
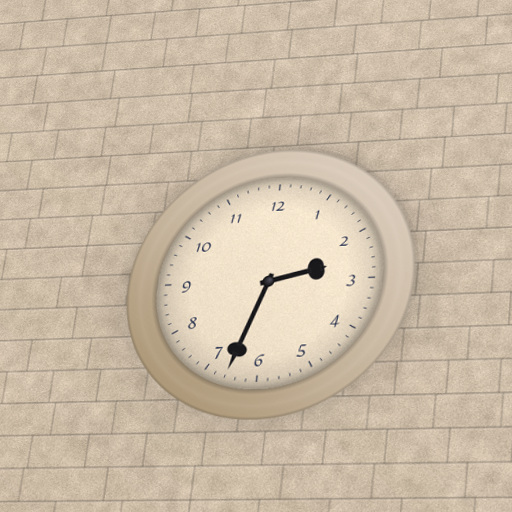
**2:33**
